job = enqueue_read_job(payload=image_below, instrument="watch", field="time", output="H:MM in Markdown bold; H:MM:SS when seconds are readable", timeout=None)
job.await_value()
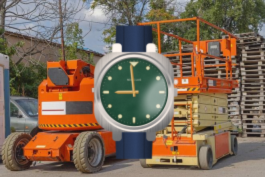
**8:59**
